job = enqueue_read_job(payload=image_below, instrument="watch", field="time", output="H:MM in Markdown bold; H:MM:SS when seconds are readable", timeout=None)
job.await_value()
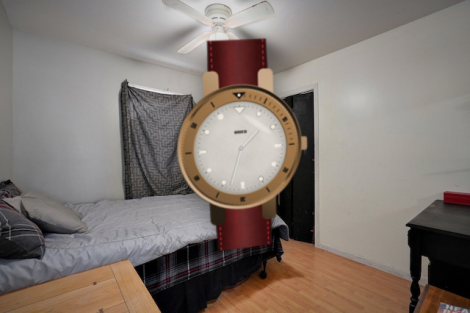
**1:33**
